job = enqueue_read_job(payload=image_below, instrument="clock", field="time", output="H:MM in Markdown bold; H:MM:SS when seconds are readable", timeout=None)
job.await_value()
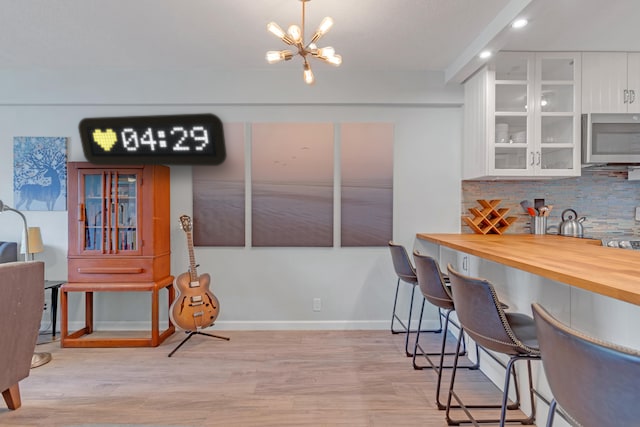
**4:29**
